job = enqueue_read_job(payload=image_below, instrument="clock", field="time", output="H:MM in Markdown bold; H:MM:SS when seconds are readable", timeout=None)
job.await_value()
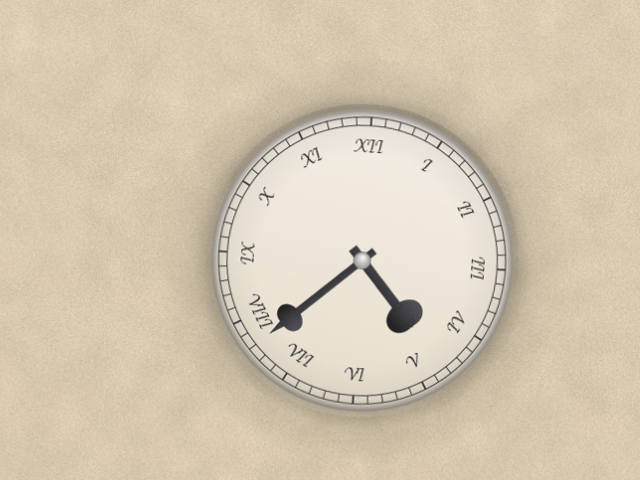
**4:38**
